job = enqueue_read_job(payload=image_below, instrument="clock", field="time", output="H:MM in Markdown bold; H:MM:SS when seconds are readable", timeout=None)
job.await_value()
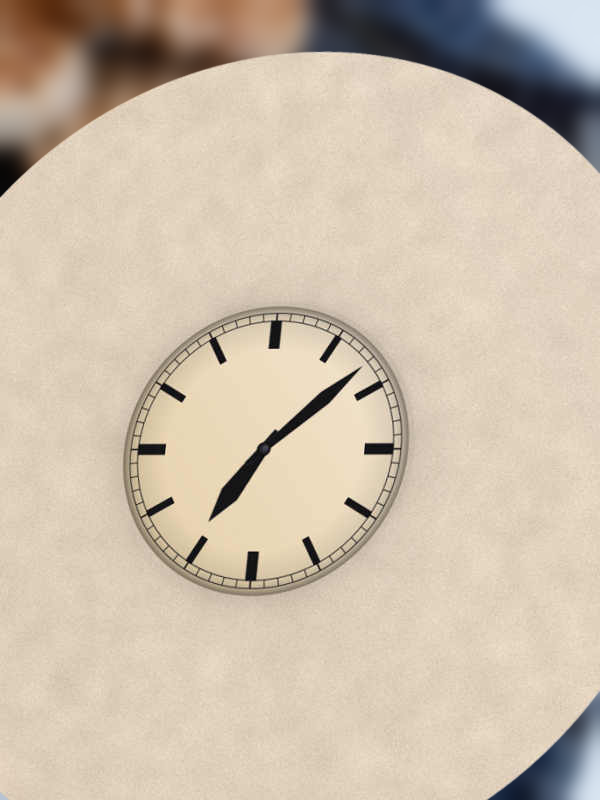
**7:08**
